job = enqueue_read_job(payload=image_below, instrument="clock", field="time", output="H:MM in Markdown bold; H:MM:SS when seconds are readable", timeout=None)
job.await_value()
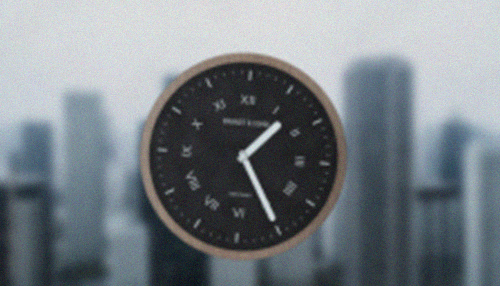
**1:25**
